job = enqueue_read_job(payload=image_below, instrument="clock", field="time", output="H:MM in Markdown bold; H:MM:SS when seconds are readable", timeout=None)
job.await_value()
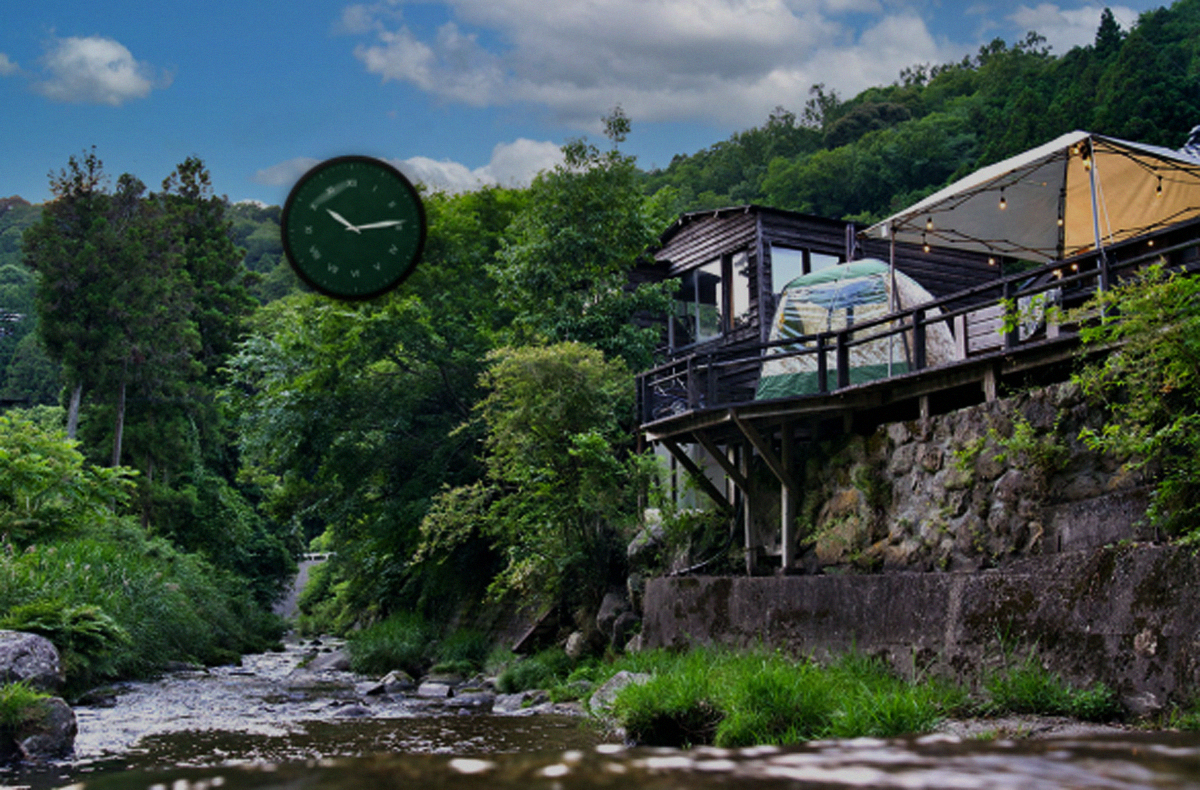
**10:14**
